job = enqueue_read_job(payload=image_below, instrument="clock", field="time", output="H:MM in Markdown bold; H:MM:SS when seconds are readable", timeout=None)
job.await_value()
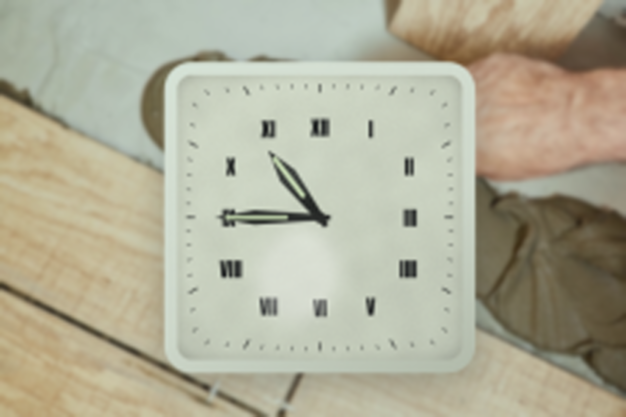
**10:45**
